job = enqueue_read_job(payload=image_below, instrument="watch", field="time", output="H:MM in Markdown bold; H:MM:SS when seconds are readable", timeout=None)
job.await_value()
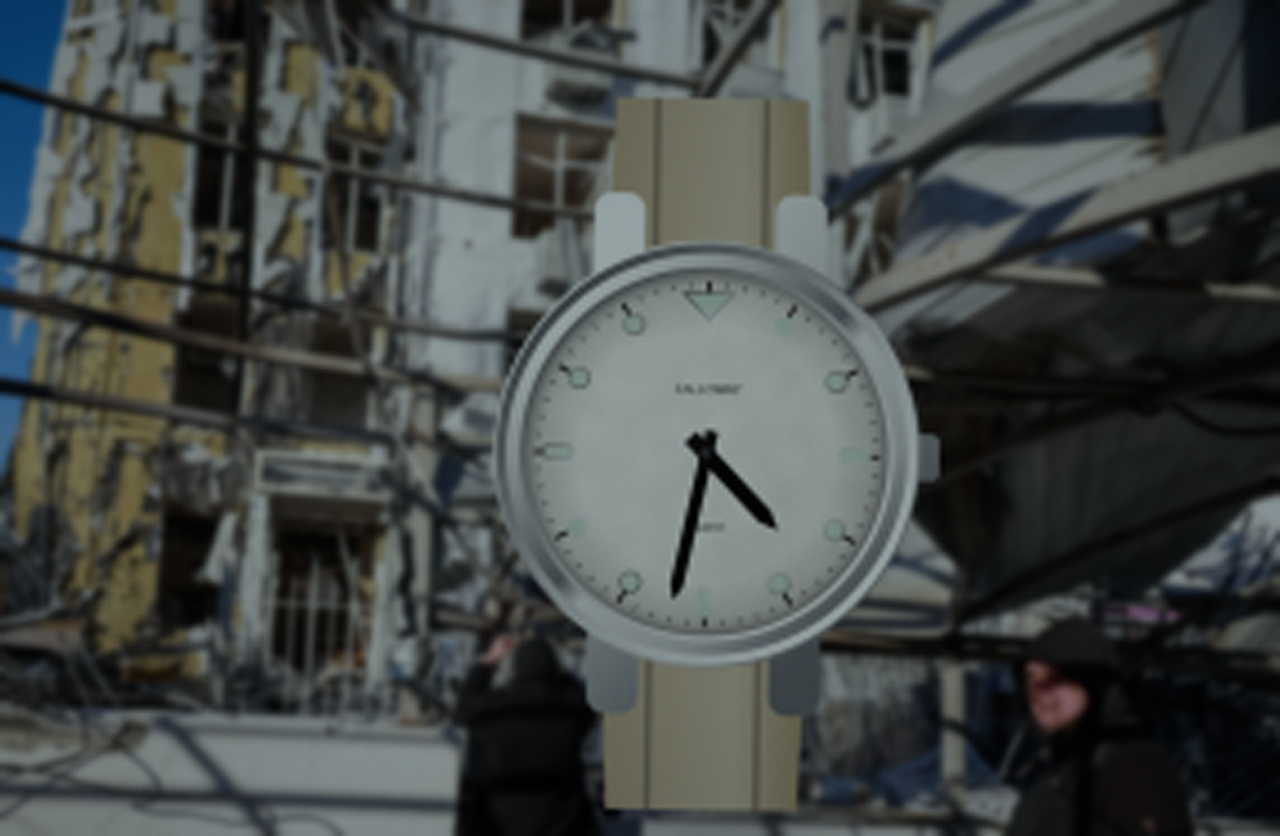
**4:32**
